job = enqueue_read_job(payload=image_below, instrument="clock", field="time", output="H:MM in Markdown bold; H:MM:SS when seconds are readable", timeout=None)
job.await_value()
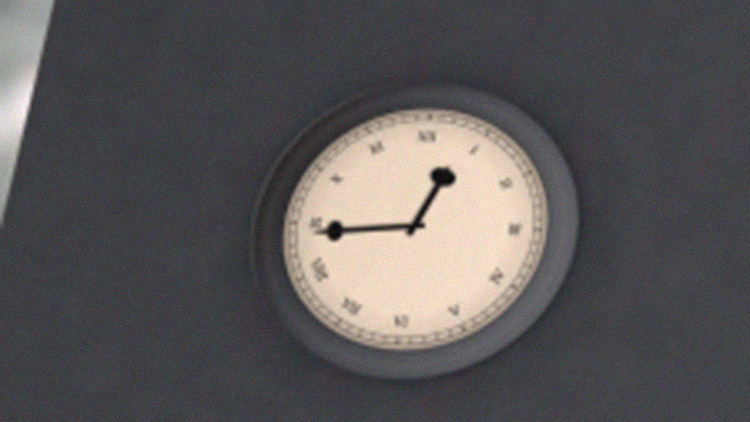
**12:44**
